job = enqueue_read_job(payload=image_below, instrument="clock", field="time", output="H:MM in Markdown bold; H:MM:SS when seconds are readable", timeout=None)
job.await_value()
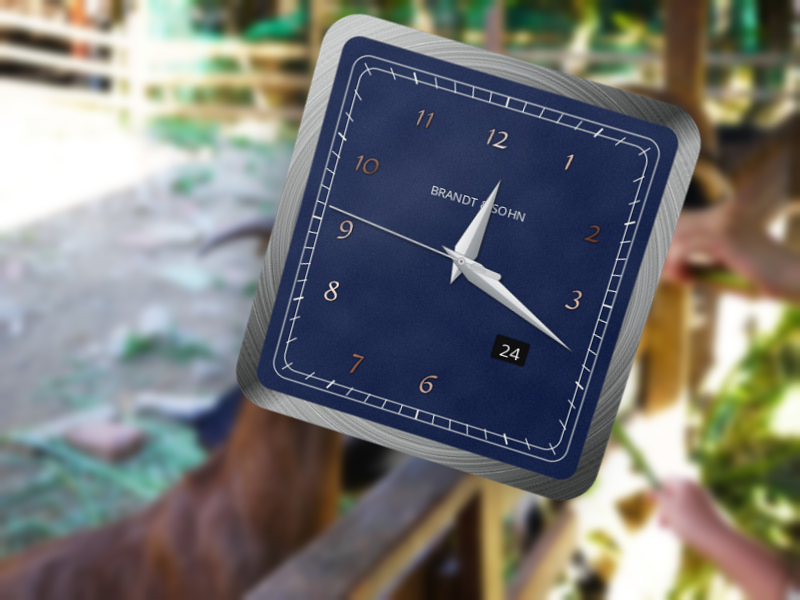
**12:18:46**
